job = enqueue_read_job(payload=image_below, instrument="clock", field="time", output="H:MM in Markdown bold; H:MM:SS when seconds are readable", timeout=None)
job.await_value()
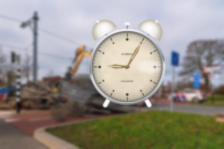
**9:05**
